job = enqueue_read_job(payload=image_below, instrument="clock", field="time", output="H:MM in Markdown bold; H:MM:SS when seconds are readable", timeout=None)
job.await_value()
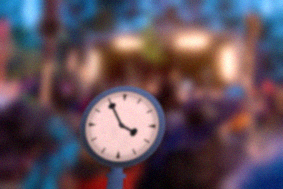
**3:55**
